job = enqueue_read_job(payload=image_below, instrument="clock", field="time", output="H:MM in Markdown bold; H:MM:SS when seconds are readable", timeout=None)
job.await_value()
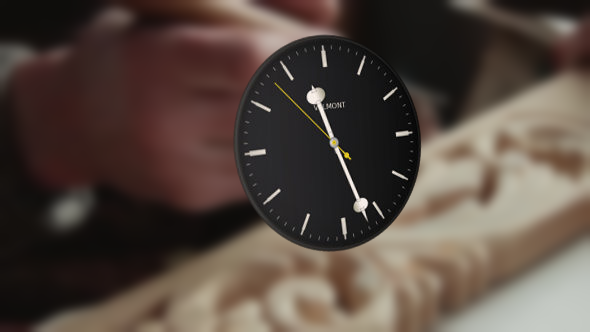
**11:26:53**
